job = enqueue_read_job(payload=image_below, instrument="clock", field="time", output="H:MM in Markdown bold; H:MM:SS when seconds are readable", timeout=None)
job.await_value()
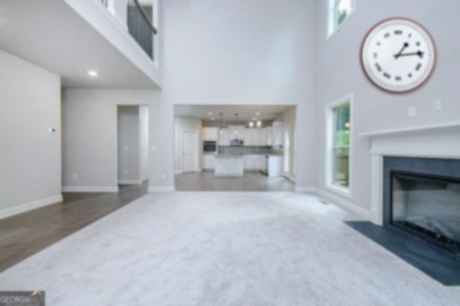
**1:14**
